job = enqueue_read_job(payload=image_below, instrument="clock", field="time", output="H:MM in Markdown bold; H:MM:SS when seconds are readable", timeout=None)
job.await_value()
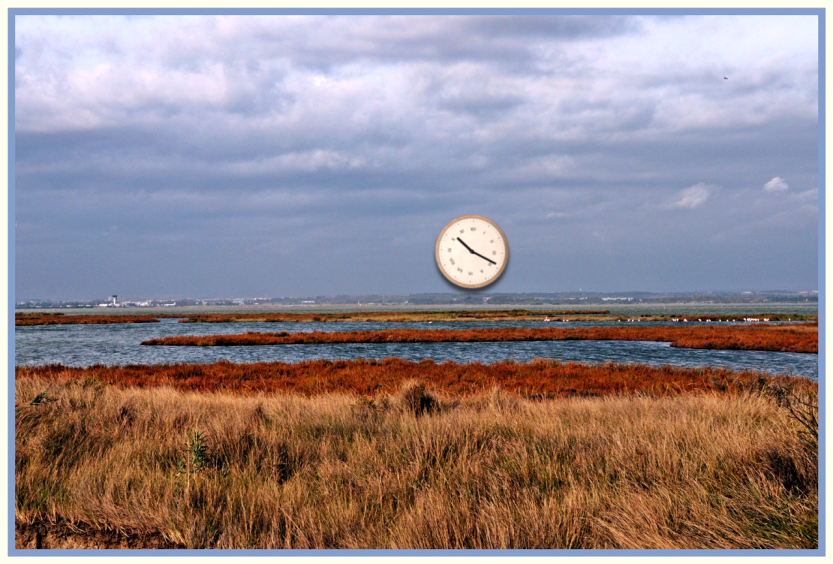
**10:19**
